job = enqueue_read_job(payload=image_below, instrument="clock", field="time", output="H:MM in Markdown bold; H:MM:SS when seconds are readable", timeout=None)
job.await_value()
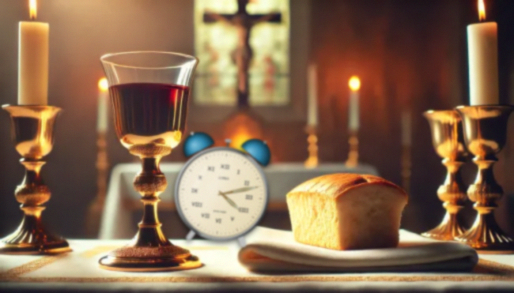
**4:12**
